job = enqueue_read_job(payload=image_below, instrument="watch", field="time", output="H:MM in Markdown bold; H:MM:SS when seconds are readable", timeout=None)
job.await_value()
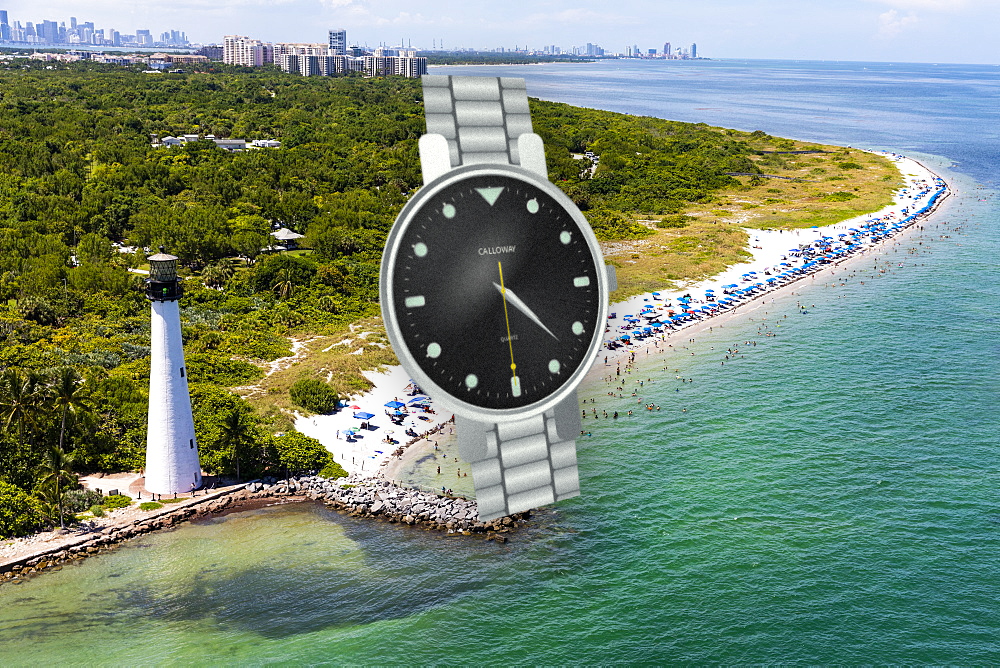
**4:22:30**
